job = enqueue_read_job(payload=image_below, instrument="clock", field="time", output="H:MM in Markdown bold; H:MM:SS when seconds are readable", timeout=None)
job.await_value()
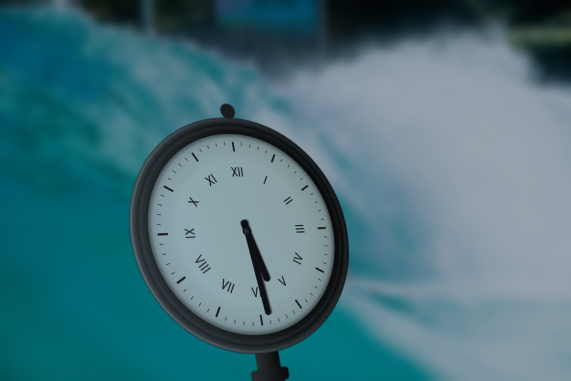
**5:29**
